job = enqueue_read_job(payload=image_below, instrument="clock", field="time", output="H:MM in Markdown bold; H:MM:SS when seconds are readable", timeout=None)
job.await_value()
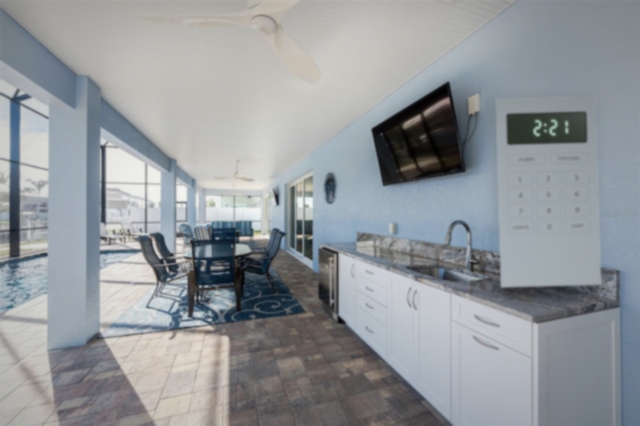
**2:21**
